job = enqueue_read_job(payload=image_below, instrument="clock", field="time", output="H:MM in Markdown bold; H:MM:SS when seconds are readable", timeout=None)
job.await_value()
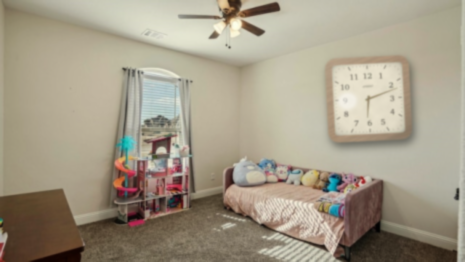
**6:12**
